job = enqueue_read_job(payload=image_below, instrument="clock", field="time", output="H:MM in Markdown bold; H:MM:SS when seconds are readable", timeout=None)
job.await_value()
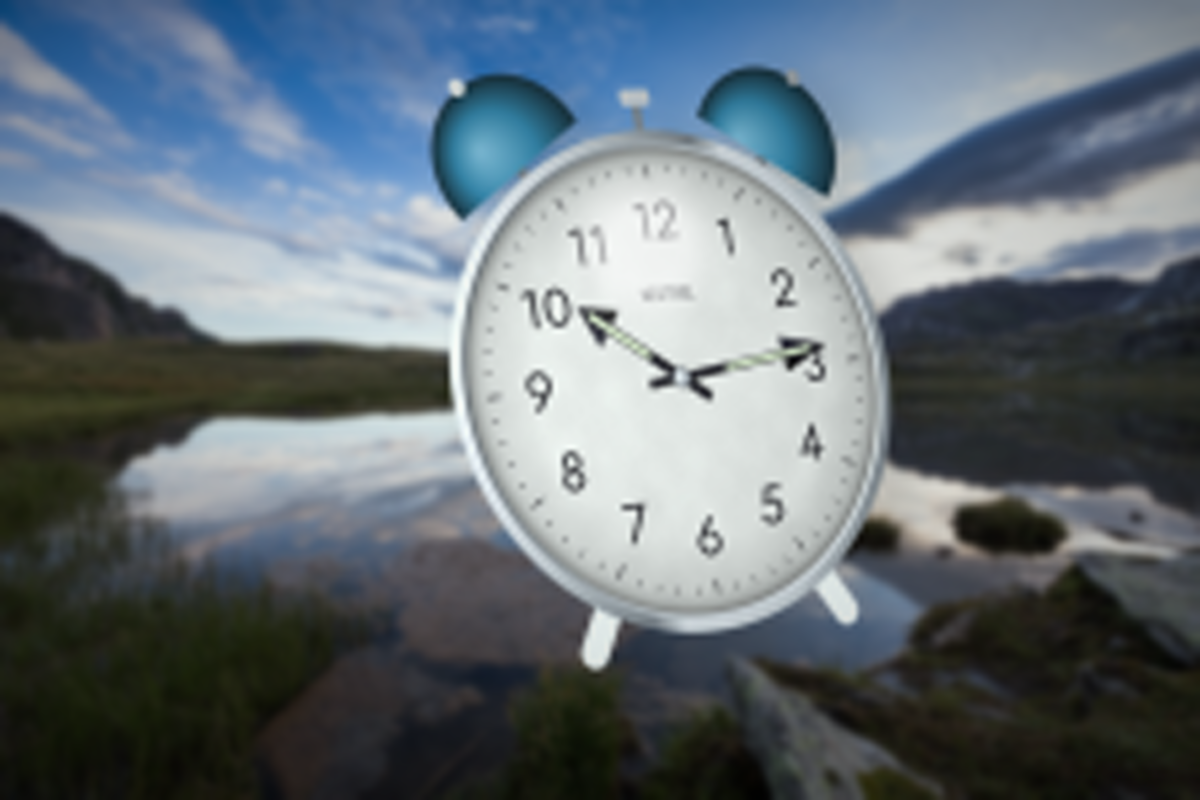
**10:14**
